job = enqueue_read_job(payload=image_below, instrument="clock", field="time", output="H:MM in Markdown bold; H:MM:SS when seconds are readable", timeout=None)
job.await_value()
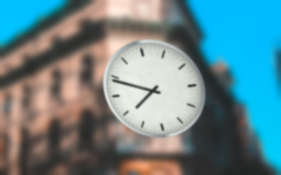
**7:49**
